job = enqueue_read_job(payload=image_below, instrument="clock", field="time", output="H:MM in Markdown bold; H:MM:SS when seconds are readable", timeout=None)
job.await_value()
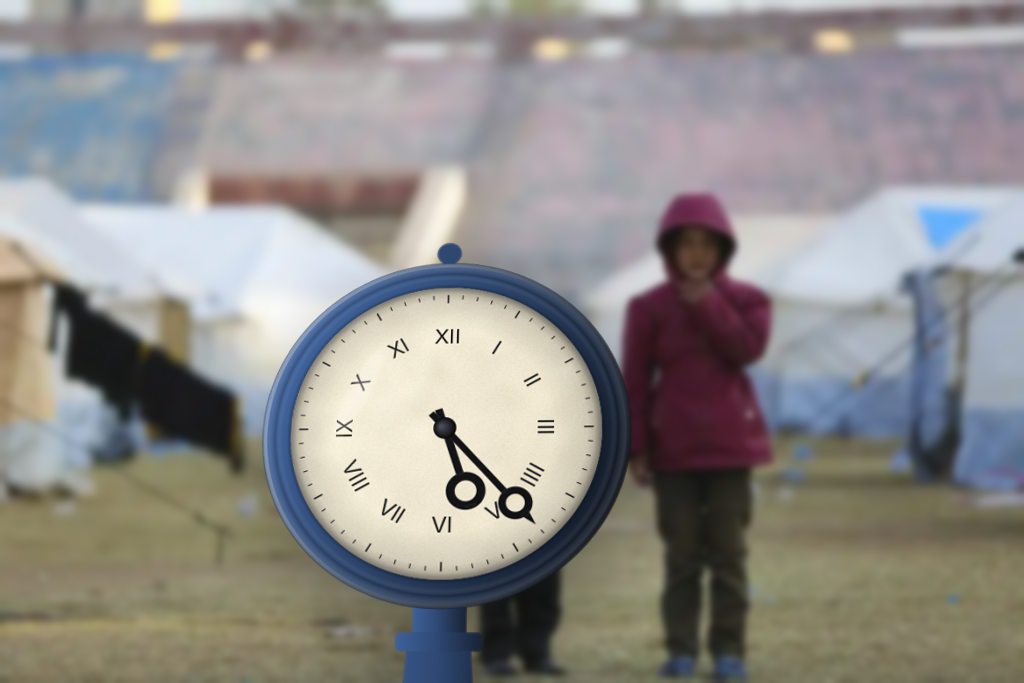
**5:23**
